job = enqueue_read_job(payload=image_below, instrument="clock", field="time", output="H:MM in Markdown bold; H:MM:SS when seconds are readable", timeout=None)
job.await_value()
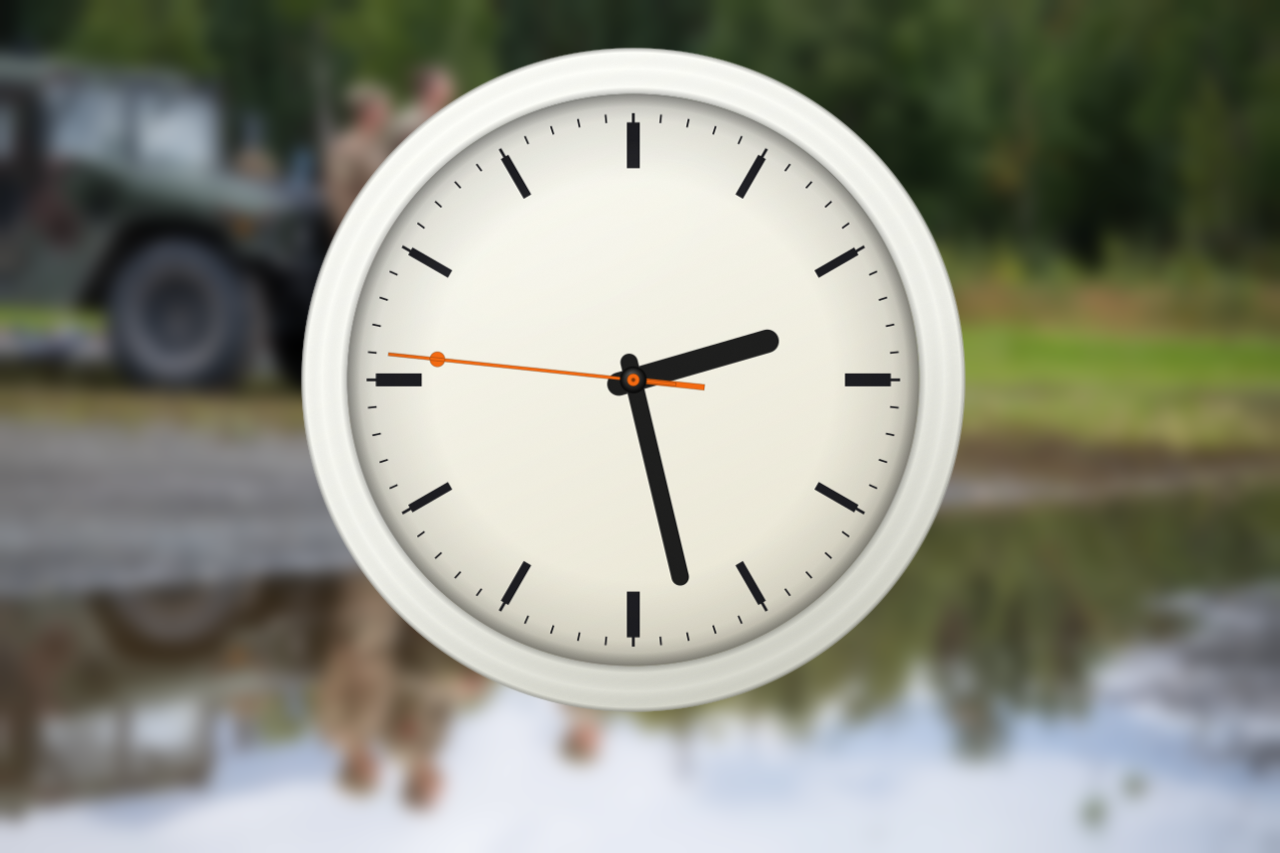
**2:27:46**
